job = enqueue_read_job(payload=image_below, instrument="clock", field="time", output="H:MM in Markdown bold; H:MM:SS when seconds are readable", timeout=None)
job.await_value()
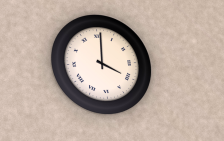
**4:01**
